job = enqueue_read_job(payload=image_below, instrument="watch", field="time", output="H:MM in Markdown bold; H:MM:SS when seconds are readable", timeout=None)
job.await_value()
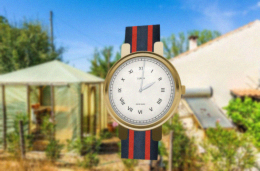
**2:01**
